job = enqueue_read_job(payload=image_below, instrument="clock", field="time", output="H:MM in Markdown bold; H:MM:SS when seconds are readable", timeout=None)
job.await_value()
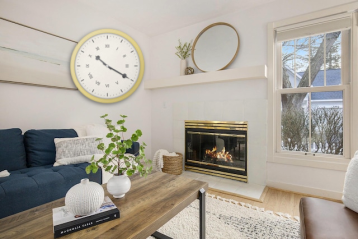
**10:20**
